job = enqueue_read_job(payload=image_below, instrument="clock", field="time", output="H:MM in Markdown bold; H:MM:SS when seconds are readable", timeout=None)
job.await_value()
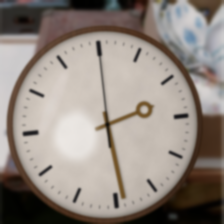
**2:29:00**
